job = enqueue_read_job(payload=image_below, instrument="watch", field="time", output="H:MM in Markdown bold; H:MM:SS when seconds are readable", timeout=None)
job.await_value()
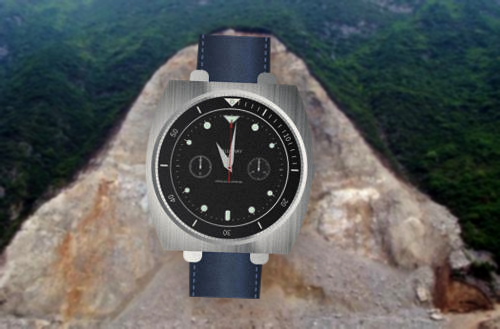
**11:01**
